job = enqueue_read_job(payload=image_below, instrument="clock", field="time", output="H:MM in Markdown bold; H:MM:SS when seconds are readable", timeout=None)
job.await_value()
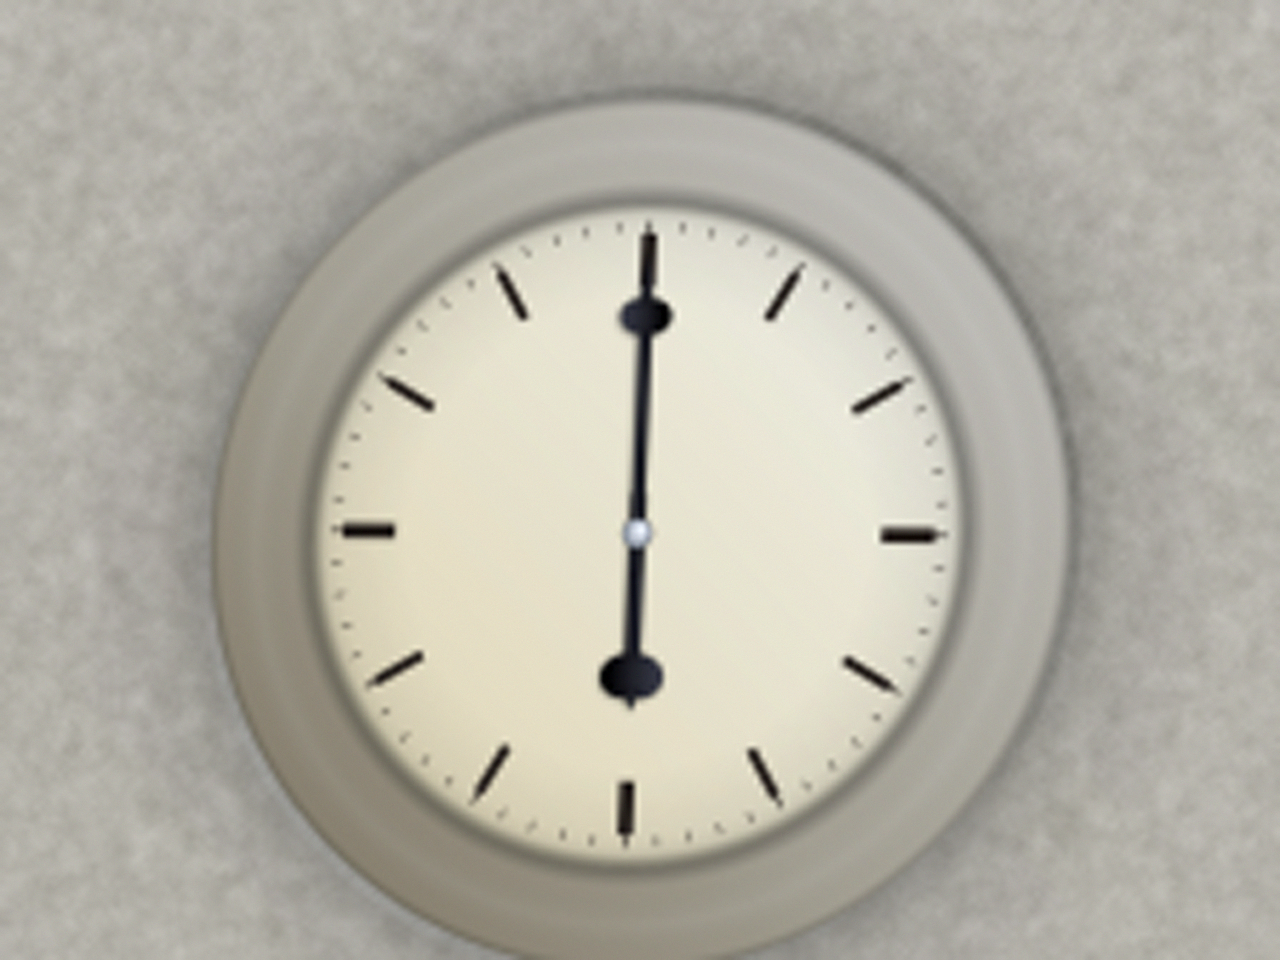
**6:00**
